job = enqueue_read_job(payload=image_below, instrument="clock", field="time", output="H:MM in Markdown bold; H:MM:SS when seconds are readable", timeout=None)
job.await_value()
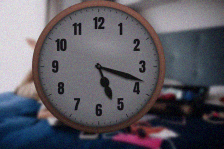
**5:18**
